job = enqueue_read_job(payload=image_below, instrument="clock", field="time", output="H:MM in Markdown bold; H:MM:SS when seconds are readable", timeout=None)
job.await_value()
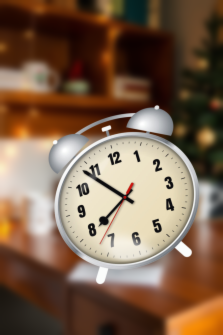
**7:53:37**
